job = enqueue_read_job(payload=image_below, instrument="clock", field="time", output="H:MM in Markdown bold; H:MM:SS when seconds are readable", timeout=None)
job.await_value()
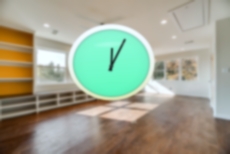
**12:04**
